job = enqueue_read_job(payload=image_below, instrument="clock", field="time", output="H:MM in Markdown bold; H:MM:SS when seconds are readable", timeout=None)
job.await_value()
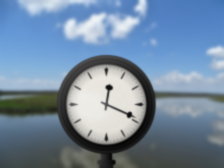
**12:19**
